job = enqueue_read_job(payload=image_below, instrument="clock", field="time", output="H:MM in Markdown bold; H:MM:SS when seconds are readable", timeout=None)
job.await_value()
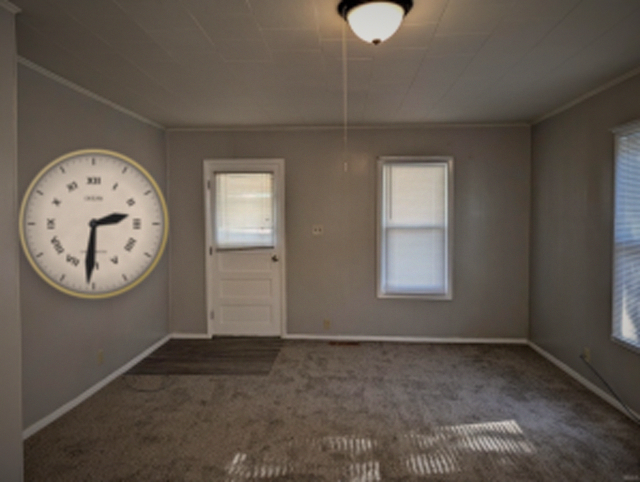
**2:31**
